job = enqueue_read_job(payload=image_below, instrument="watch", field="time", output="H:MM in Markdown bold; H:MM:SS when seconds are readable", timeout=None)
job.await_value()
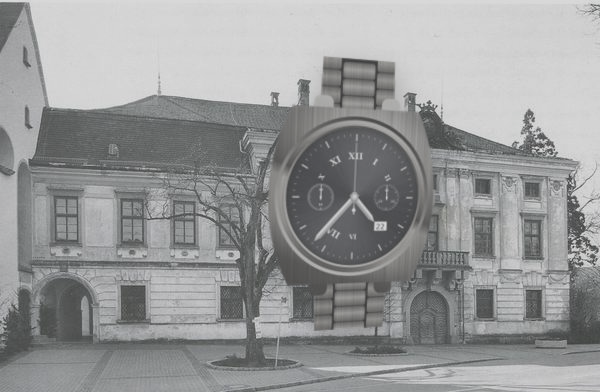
**4:37**
